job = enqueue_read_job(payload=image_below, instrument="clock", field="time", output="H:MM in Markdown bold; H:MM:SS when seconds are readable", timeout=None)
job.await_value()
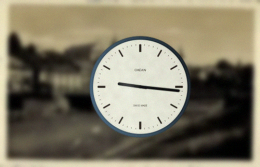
**9:16**
